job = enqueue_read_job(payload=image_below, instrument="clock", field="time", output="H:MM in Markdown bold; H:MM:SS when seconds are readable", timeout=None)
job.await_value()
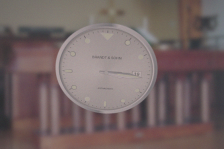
**3:16**
